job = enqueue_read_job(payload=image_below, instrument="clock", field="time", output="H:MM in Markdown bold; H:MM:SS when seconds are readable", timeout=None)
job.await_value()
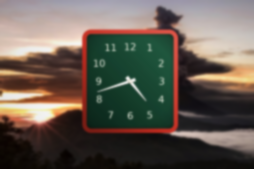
**4:42**
